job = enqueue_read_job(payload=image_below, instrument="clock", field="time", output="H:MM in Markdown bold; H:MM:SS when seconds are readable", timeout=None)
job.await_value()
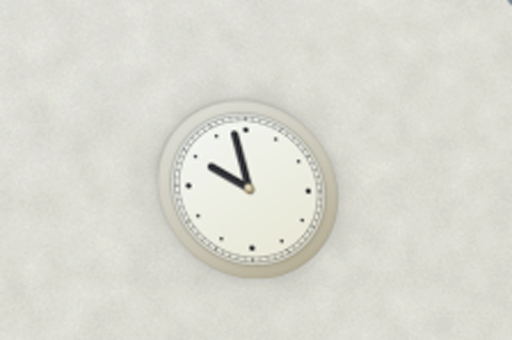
**9:58**
